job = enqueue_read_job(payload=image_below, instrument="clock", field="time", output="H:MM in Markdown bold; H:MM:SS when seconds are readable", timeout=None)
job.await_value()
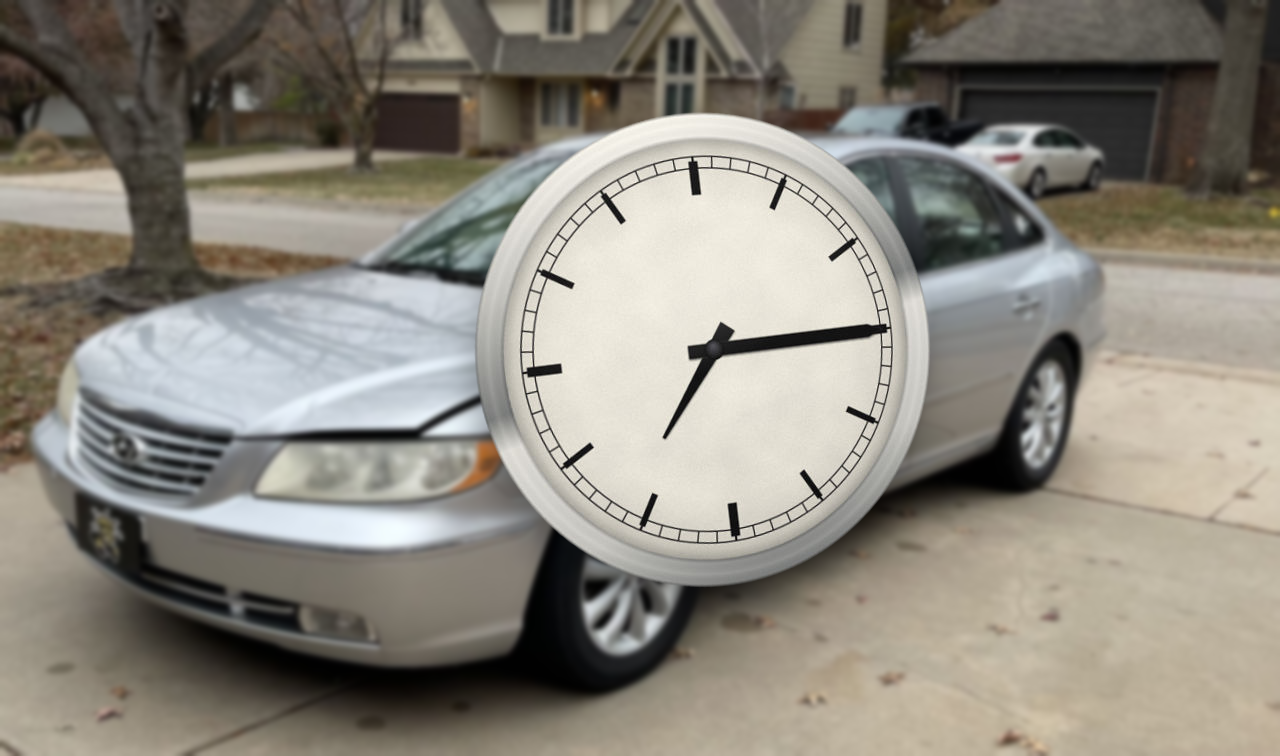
**7:15**
